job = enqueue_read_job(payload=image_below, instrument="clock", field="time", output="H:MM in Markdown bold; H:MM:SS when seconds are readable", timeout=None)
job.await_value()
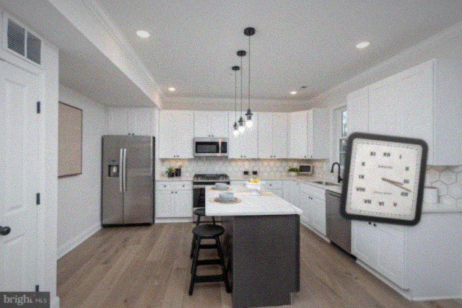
**3:18**
